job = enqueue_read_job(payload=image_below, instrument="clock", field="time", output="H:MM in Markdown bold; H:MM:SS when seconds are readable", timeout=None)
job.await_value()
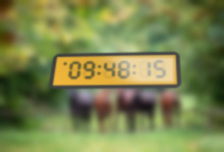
**9:48:15**
